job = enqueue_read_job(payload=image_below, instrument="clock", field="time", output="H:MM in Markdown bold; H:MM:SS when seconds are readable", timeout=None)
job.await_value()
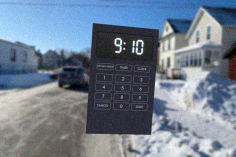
**9:10**
